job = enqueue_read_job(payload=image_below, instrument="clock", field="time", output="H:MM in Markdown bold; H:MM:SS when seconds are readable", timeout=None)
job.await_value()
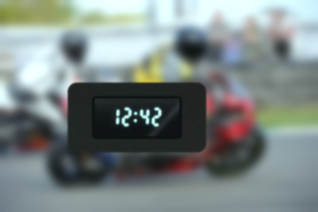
**12:42**
